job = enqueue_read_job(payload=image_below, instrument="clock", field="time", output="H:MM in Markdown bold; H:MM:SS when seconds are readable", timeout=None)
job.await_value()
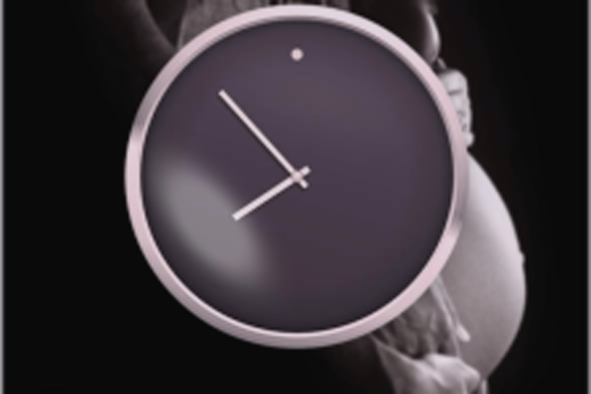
**7:53**
